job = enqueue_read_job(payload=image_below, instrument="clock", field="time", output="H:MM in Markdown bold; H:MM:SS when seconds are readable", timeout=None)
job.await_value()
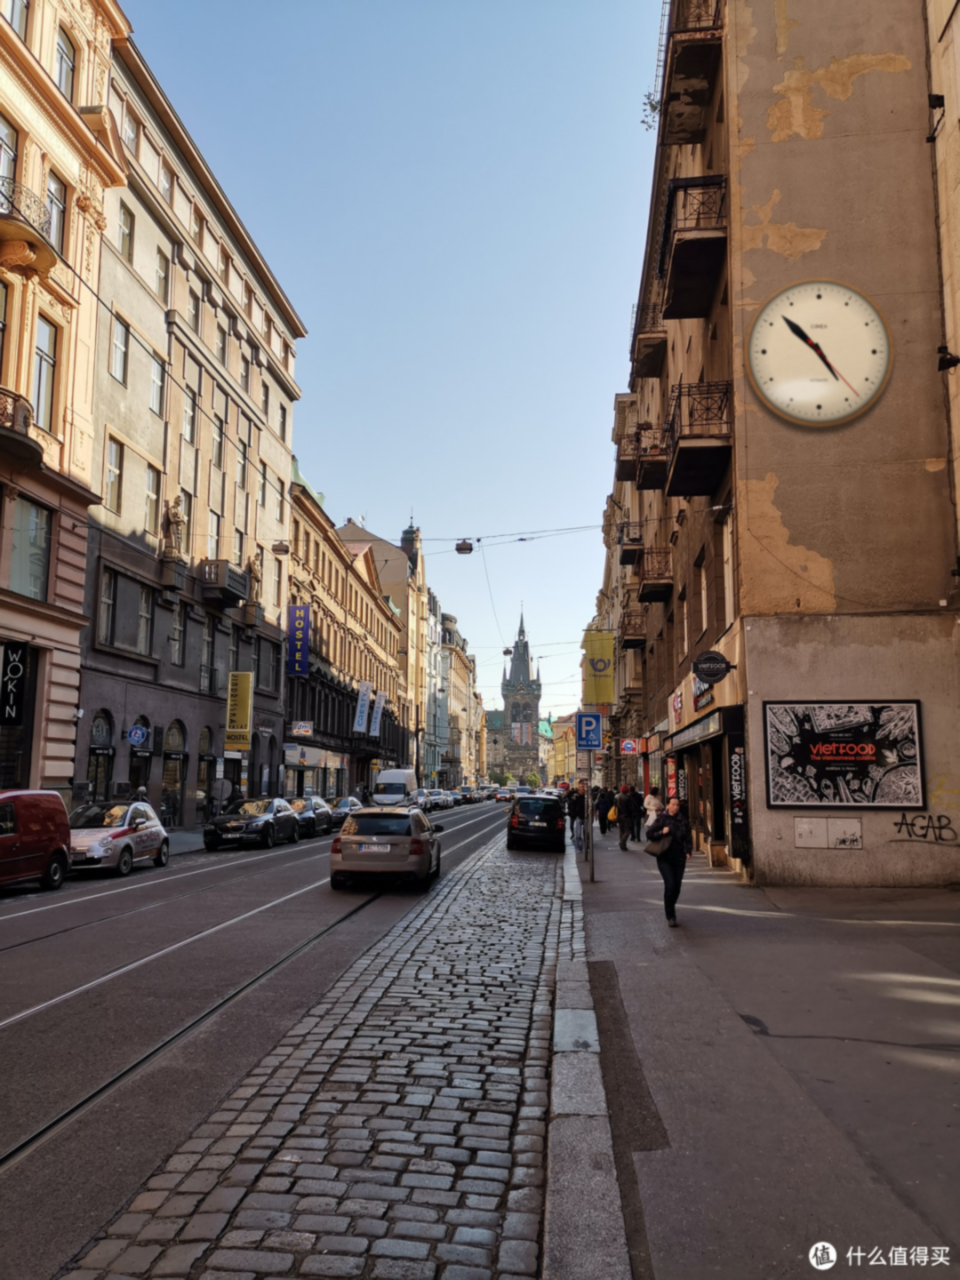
**4:52:23**
